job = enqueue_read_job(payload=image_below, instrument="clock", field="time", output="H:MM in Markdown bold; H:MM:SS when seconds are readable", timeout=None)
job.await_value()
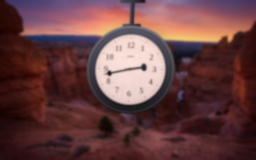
**2:43**
